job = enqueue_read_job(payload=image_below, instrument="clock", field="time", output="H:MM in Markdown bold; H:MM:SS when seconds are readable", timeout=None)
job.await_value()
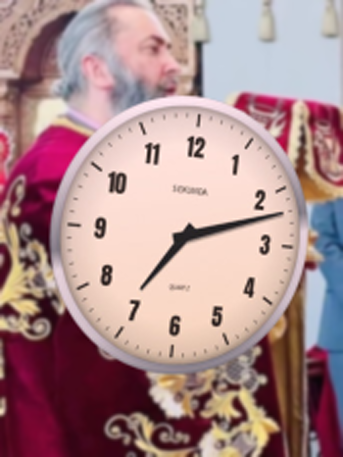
**7:12**
